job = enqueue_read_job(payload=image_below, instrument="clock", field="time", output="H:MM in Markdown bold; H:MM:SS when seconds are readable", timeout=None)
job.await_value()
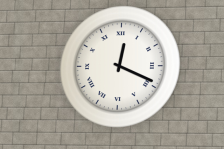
**12:19**
